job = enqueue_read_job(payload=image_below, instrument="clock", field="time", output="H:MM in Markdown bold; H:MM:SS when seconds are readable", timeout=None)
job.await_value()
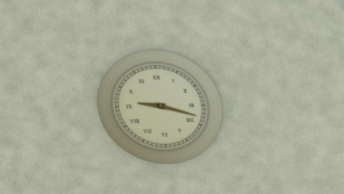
**9:18**
